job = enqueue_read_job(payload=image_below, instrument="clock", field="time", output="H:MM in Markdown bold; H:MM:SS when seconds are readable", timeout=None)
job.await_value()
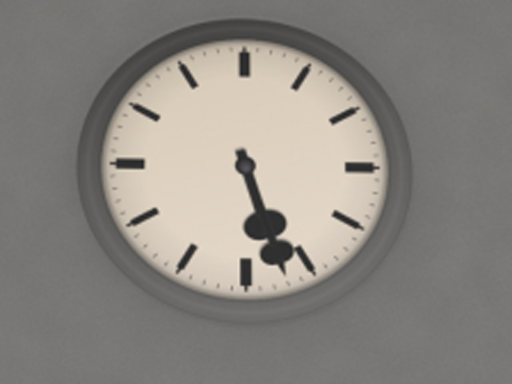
**5:27**
